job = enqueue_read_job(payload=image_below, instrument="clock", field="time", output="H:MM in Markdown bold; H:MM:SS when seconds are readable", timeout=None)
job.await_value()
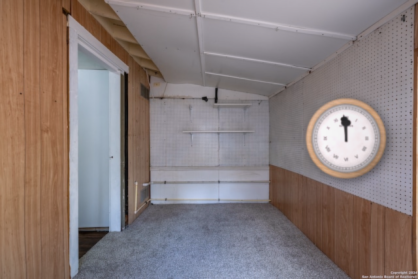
**11:59**
